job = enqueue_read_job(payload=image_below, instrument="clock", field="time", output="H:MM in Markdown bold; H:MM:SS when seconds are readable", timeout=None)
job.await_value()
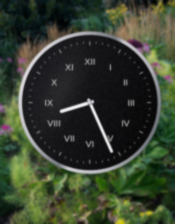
**8:26**
